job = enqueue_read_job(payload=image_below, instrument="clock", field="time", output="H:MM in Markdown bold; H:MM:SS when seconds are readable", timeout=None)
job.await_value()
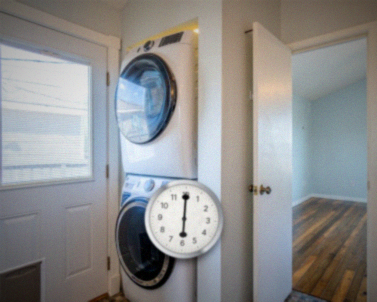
**6:00**
